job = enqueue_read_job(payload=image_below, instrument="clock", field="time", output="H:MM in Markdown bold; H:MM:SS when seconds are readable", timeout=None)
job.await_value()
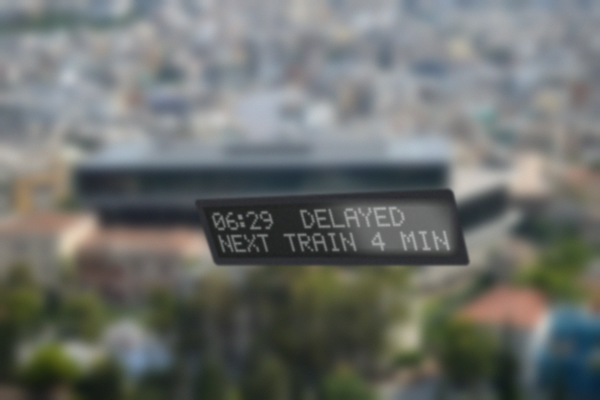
**6:29**
